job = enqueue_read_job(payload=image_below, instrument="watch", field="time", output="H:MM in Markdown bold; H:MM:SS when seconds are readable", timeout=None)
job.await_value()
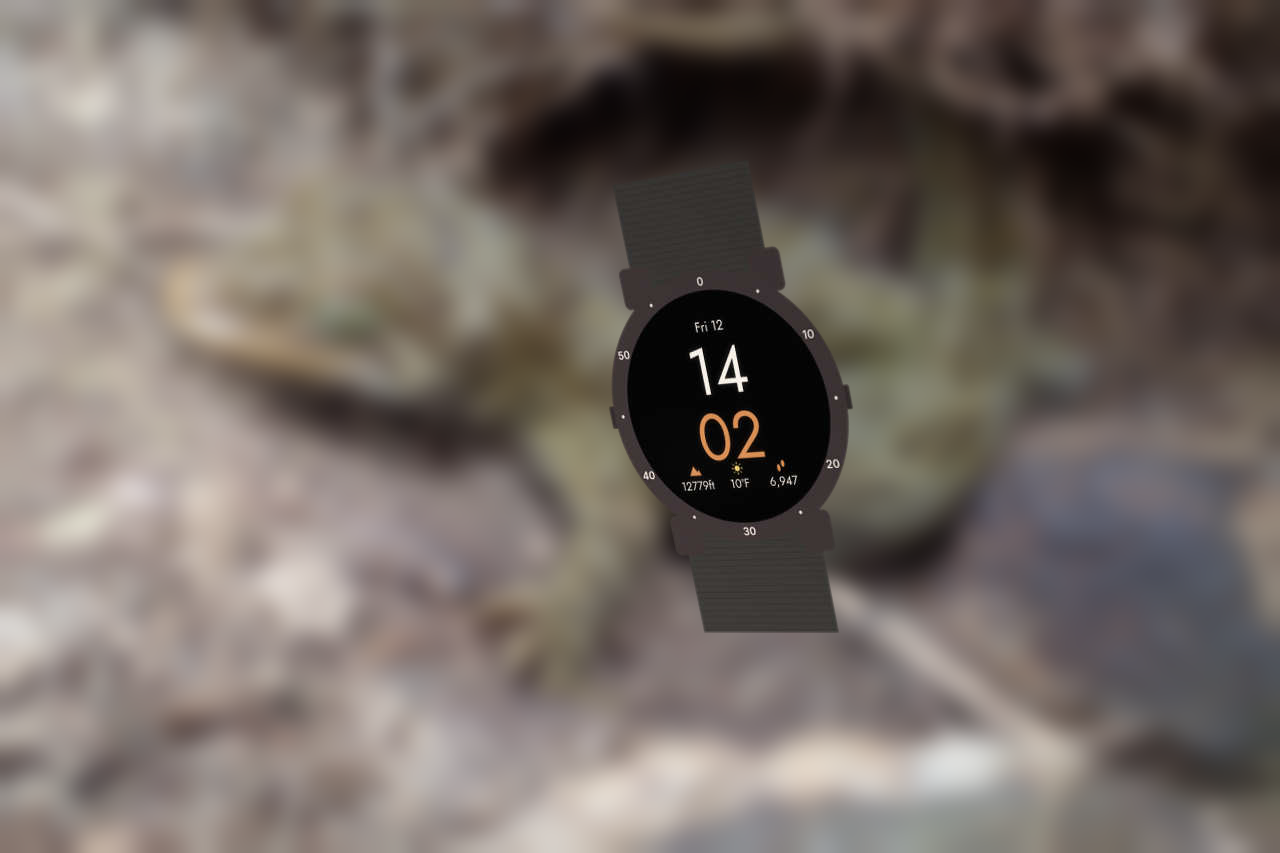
**14:02**
